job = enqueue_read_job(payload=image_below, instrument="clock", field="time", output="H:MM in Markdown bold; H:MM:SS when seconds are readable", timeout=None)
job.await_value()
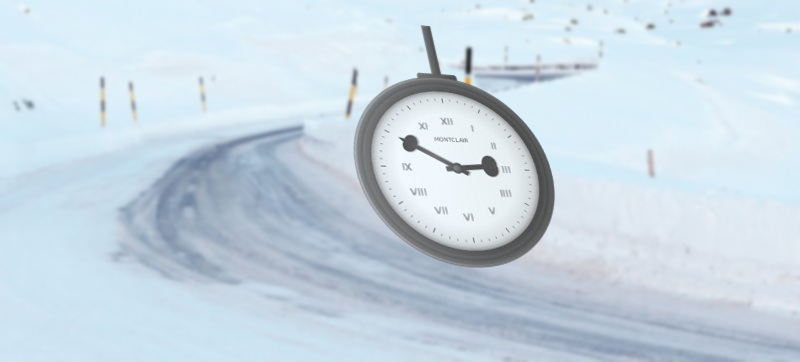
**2:50**
